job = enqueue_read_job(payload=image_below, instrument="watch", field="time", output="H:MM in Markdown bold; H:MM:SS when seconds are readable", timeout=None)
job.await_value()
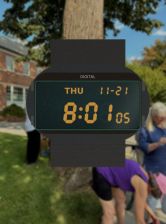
**8:01:05**
